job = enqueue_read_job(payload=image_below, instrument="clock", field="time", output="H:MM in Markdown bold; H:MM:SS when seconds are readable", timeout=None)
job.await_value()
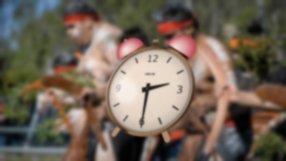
**2:30**
